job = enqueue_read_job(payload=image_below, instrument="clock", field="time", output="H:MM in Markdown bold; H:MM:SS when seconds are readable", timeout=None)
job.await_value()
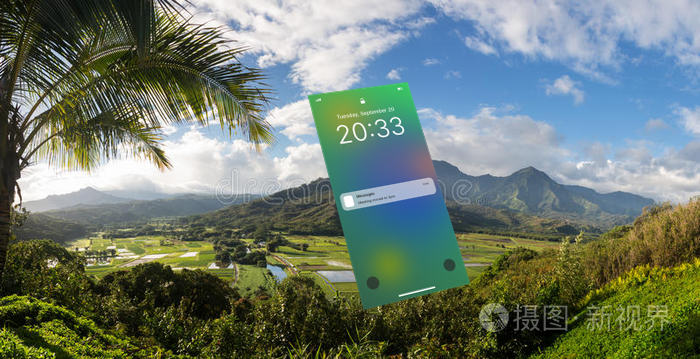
**20:33**
